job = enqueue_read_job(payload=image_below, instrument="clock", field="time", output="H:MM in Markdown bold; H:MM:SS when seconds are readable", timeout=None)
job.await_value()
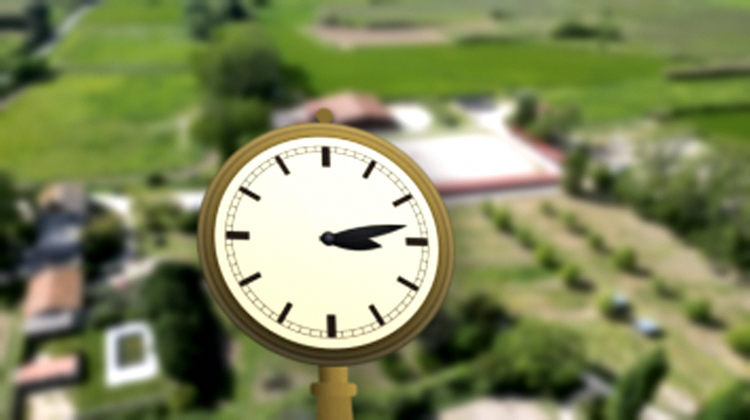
**3:13**
